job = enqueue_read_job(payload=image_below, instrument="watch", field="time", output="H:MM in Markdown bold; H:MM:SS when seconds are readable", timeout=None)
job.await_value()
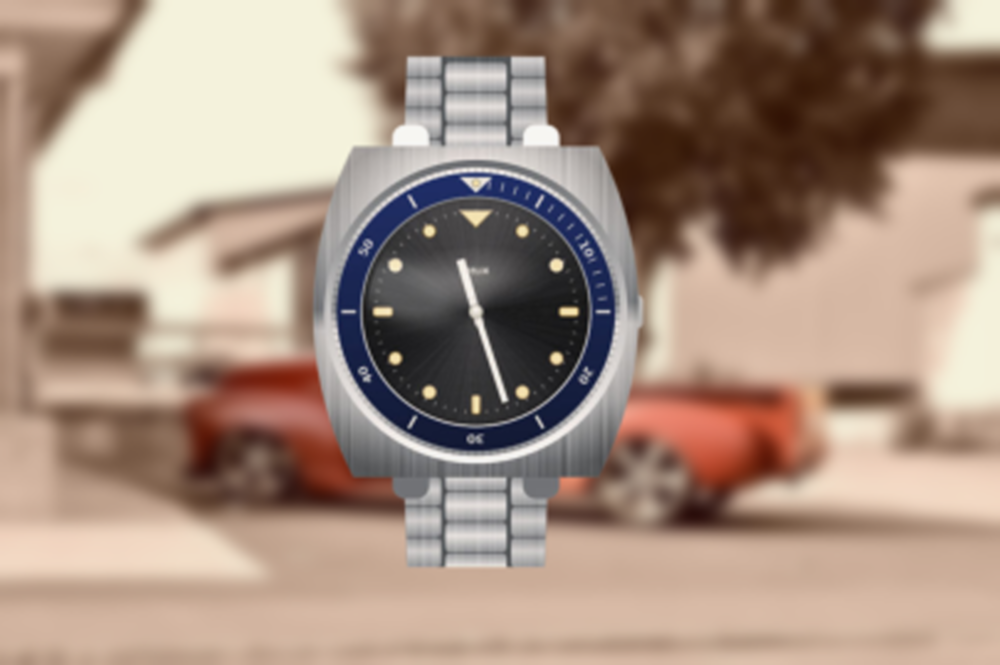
**11:27**
